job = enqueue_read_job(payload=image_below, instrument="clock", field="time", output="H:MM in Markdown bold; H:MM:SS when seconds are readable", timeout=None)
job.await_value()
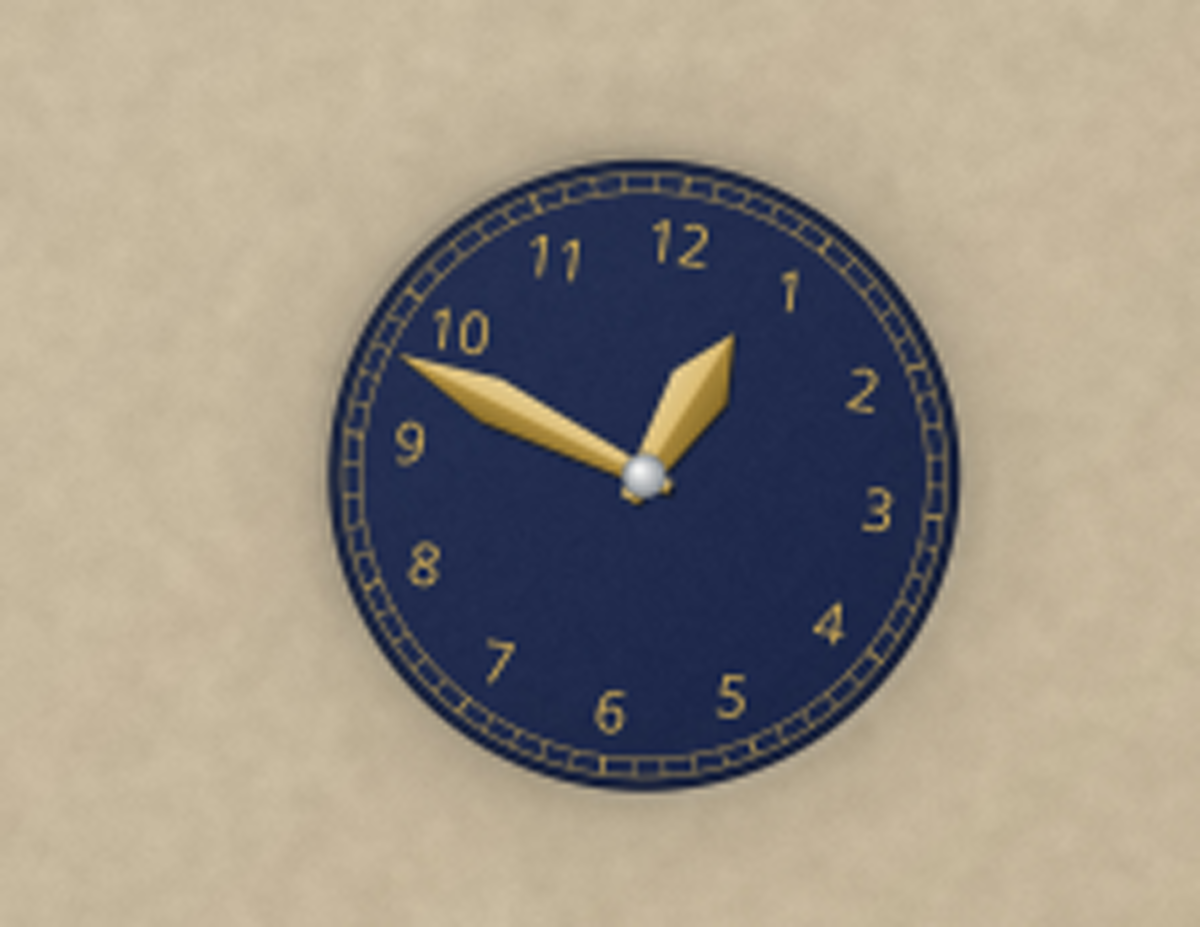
**12:48**
